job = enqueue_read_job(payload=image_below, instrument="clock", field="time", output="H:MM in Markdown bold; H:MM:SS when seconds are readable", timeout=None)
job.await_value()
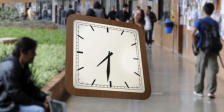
**7:31**
